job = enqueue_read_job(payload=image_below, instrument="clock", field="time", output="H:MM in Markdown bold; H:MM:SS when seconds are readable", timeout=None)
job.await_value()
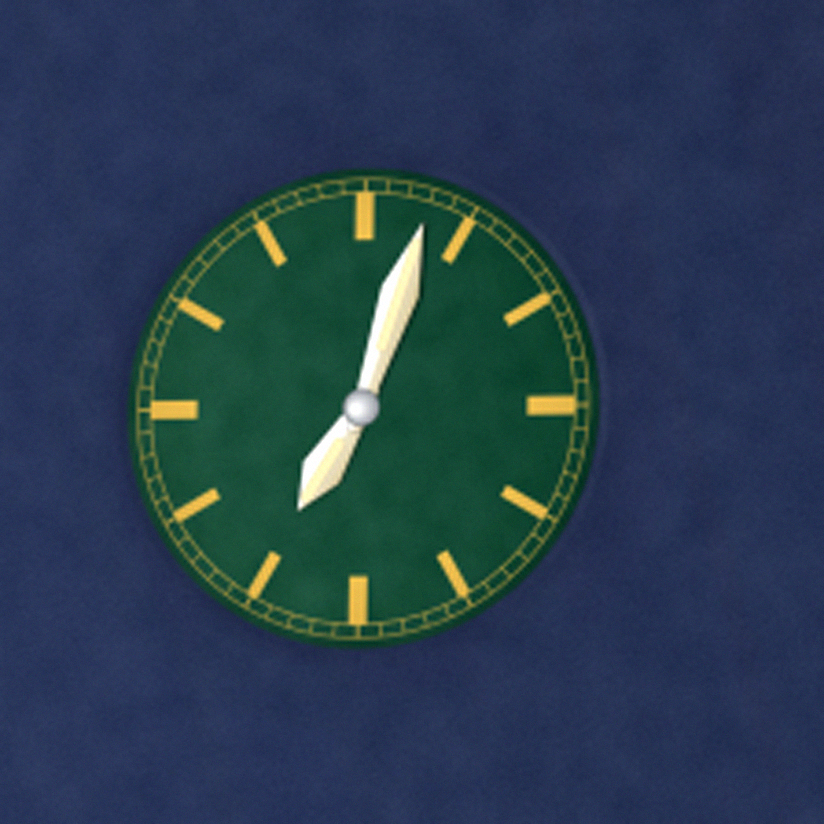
**7:03**
